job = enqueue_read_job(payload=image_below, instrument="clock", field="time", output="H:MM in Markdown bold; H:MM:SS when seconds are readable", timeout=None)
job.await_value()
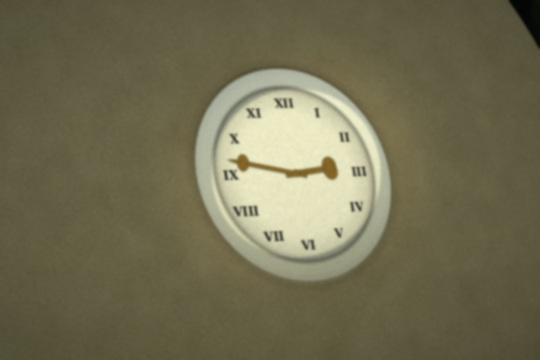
**2:47**
